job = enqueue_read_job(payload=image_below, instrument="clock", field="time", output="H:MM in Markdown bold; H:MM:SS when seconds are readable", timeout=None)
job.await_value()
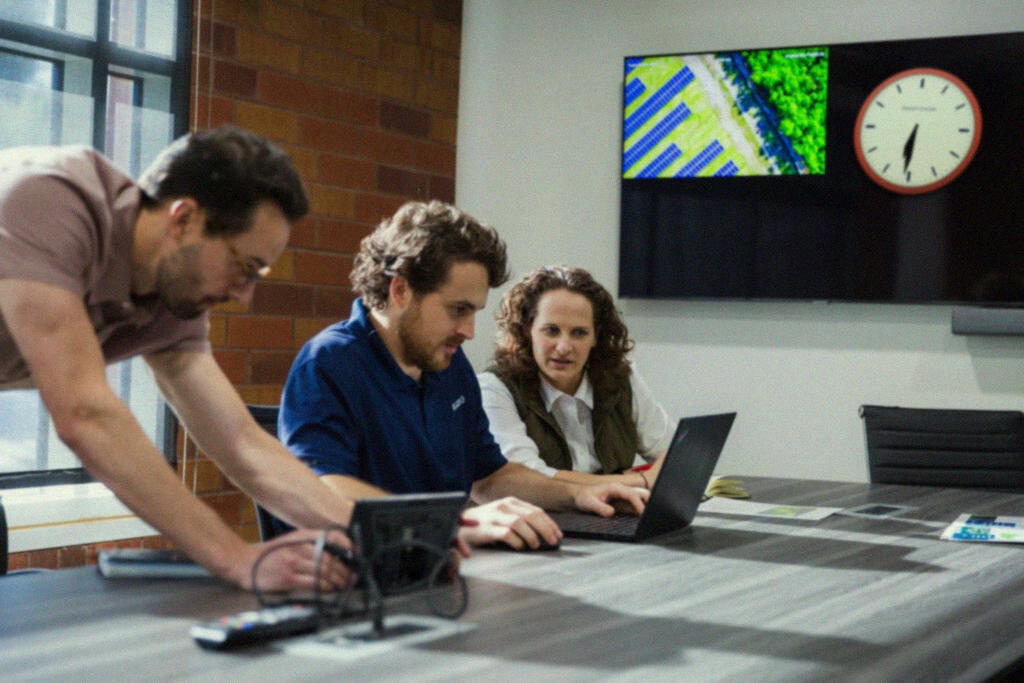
**6:31**
